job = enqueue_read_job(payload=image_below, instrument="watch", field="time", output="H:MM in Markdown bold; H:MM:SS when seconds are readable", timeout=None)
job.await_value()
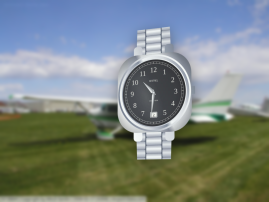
**10:31**
